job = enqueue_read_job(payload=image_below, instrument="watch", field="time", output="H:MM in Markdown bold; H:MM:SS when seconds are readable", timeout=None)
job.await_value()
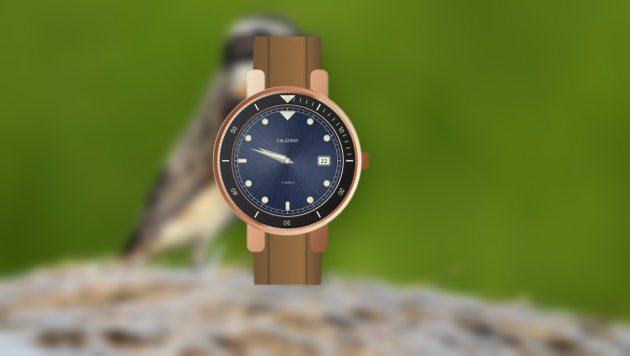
**9:48**
